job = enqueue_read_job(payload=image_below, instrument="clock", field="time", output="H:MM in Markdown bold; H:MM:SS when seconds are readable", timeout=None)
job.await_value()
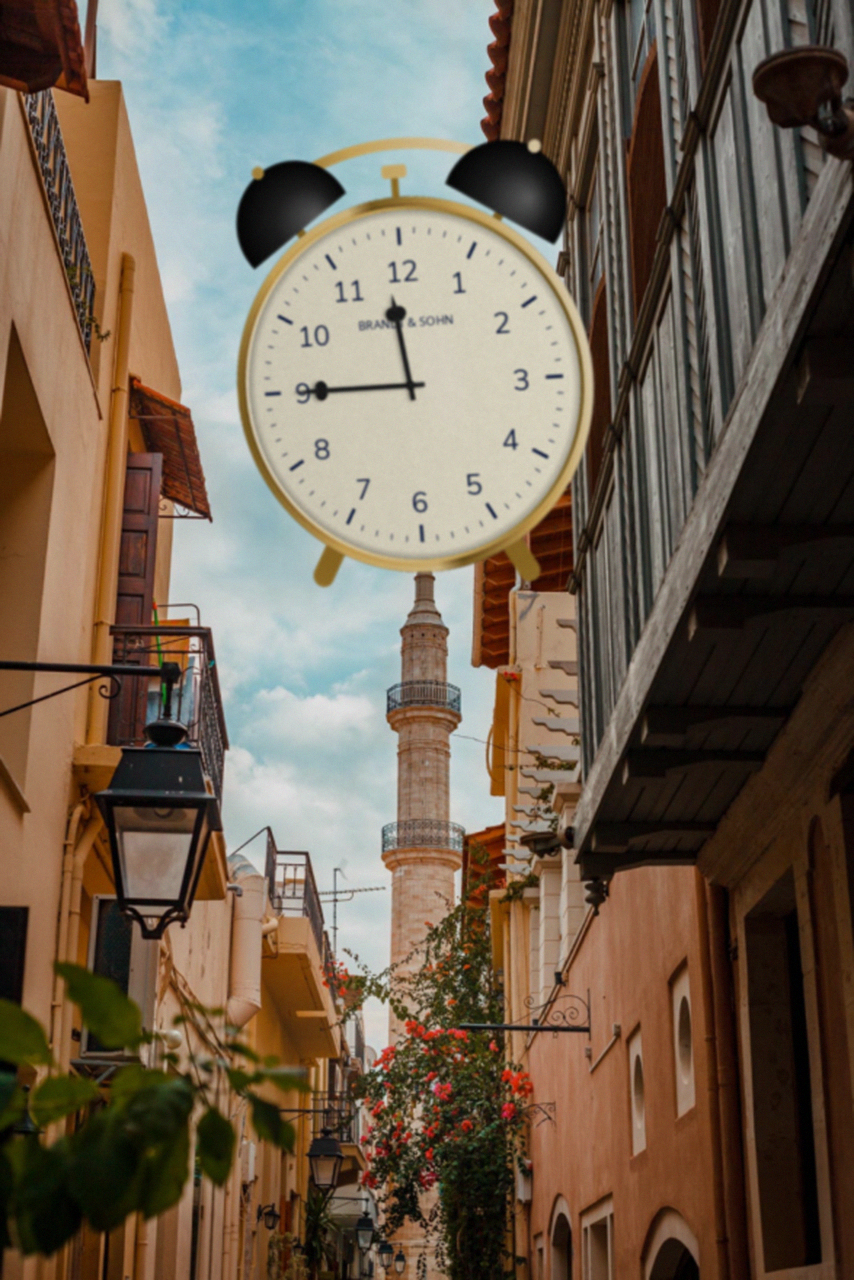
**11:45**
